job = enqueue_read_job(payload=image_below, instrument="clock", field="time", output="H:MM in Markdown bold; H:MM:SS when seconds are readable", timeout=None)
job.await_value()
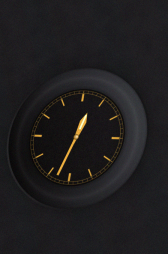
**12:33**
